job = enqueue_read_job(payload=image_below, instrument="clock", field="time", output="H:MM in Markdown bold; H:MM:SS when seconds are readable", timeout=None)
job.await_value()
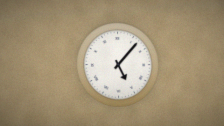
**5:07**
